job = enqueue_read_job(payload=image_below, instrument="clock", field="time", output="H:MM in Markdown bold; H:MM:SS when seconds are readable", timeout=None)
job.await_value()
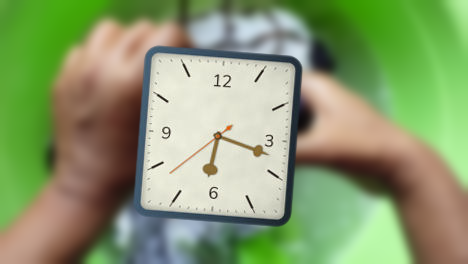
**6:17:38**
